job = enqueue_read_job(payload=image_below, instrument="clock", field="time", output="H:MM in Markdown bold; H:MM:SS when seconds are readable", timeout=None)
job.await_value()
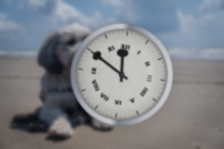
**11:50**
